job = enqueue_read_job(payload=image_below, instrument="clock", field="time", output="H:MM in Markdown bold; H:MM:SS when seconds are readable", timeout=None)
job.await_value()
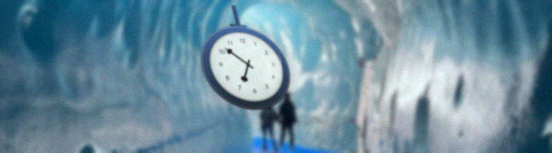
**6:52**
